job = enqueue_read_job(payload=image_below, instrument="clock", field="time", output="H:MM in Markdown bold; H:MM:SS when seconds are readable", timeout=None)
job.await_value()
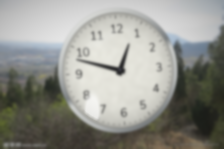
**12:48**
